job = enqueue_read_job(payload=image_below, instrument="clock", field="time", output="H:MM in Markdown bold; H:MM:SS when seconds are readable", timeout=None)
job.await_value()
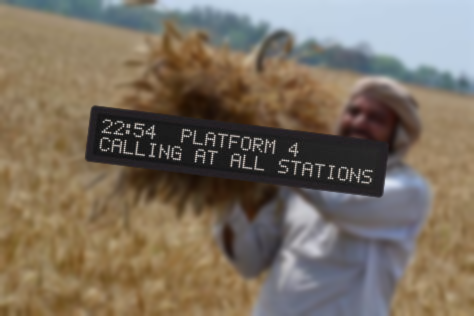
**22:54**
